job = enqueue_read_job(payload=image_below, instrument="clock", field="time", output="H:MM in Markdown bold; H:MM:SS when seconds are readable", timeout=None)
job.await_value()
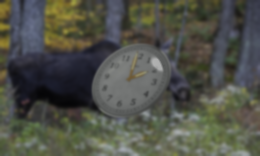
**1:59**
